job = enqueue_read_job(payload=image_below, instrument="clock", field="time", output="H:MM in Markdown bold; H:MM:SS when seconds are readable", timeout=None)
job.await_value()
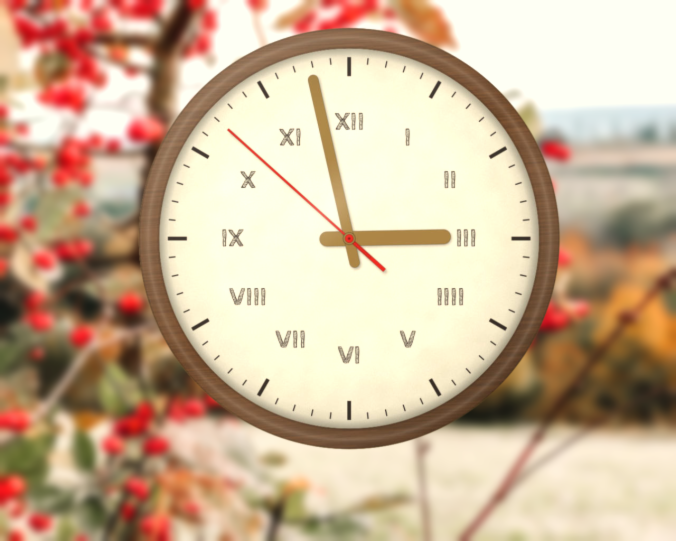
**2:57:52**
